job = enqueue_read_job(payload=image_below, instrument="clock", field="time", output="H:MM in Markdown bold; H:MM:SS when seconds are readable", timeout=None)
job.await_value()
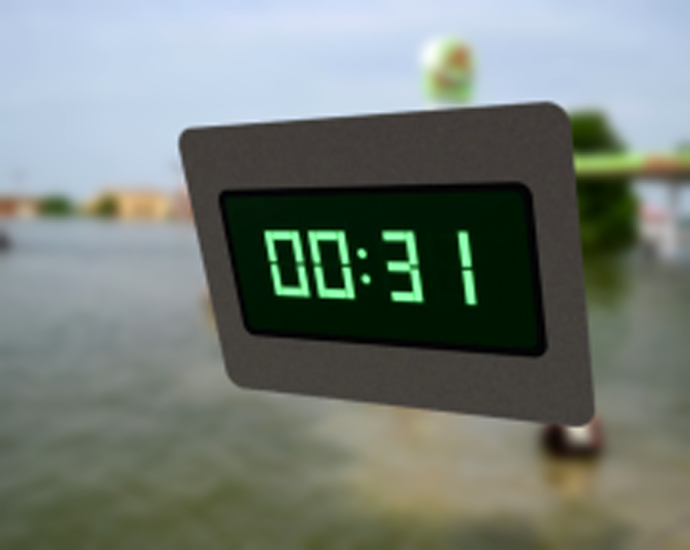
**0:31**
